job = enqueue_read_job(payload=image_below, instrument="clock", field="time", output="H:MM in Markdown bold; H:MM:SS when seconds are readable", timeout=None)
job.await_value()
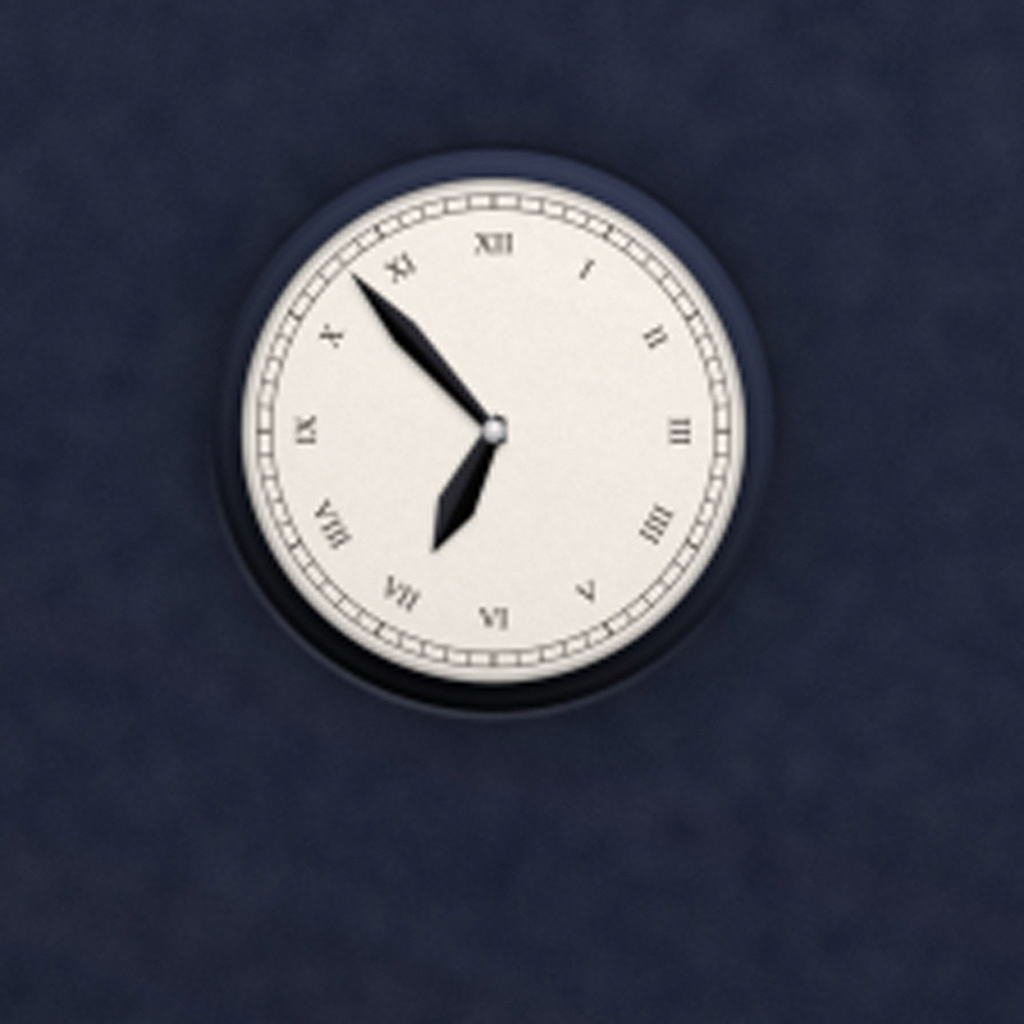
**6:53**
